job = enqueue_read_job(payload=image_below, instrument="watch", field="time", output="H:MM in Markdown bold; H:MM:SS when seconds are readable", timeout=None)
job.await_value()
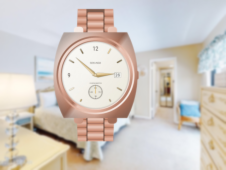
**2:52**
